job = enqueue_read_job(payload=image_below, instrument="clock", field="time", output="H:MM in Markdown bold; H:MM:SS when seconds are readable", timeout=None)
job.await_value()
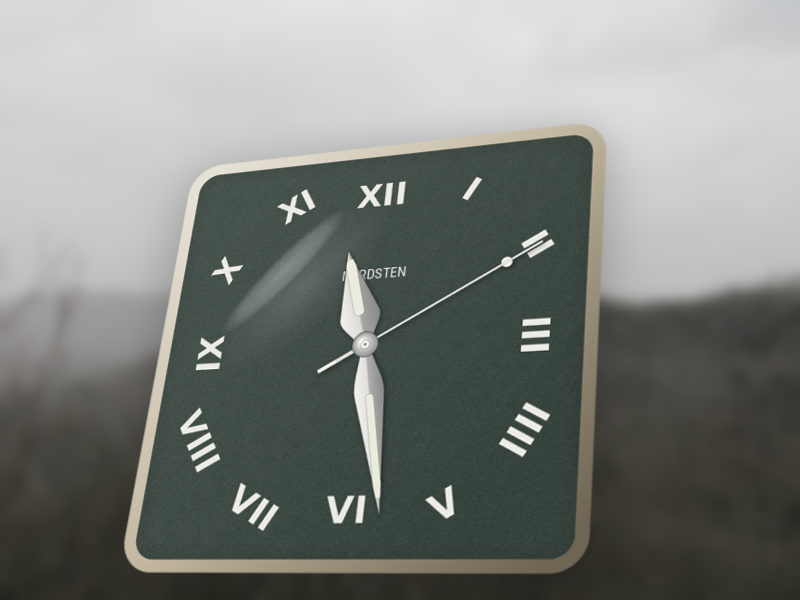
**11:28:10**
